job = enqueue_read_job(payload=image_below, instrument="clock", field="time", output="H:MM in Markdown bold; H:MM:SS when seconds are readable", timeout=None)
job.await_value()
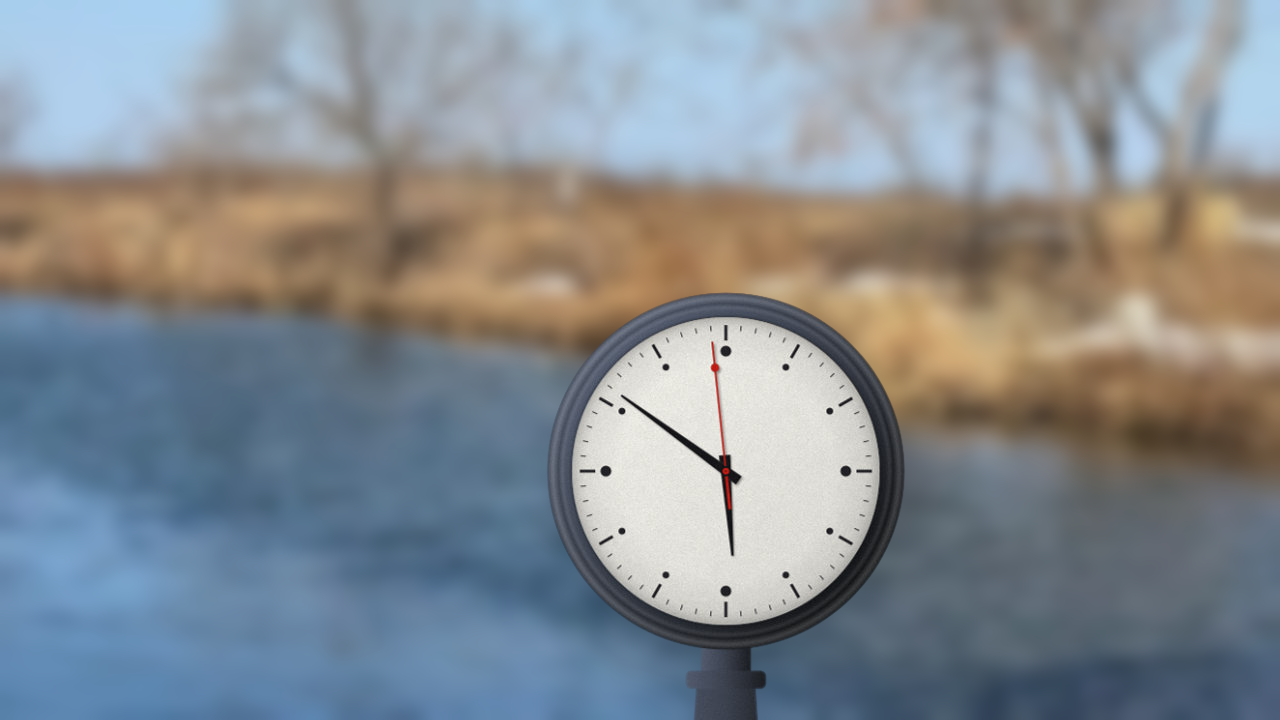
**5:50:59**
